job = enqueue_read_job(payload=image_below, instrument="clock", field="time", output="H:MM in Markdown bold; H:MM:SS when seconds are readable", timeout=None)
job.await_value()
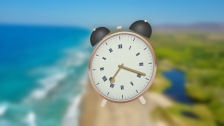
**7:19**
